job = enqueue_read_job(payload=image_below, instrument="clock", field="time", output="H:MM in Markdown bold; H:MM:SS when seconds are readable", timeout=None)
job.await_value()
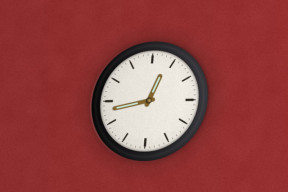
**12:43**
